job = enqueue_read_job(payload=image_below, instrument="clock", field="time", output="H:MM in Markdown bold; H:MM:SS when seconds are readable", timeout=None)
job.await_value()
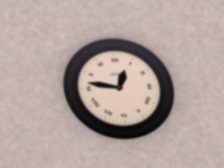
**12:47**
